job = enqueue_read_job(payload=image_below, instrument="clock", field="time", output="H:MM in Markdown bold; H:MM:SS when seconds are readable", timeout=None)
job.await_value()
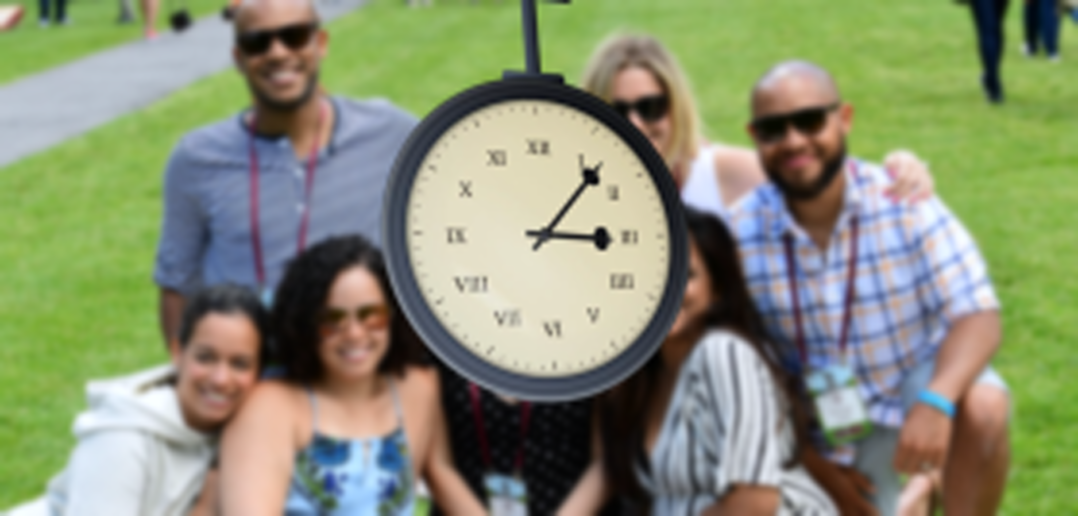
**3:07**
